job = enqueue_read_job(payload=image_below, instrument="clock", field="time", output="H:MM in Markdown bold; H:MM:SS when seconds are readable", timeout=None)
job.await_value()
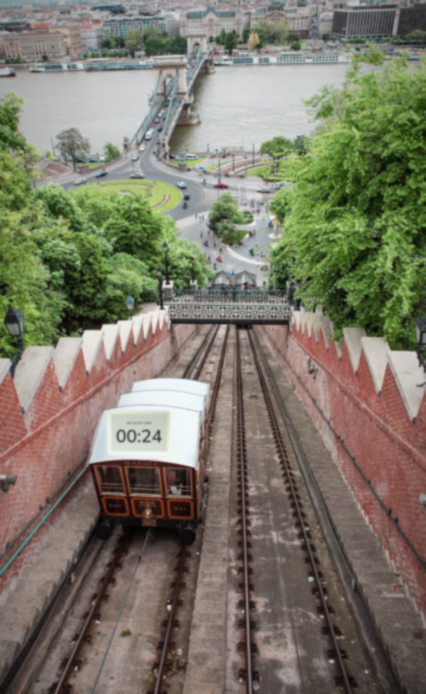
**0:24**
